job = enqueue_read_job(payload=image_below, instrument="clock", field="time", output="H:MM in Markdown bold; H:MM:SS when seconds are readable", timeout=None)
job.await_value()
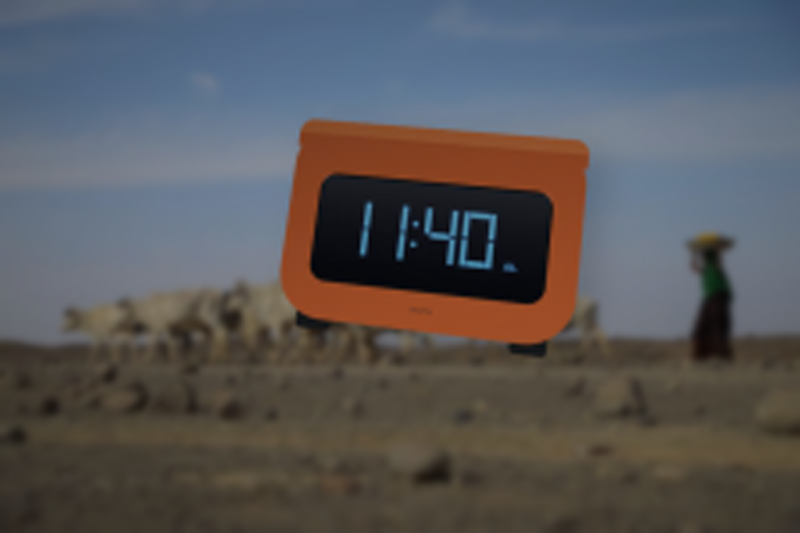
**11:40**
